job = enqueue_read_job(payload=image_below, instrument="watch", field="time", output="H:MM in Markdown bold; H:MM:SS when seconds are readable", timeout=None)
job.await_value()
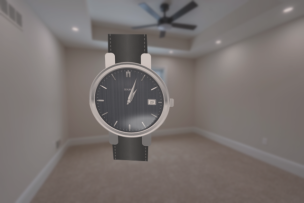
**1:03**
